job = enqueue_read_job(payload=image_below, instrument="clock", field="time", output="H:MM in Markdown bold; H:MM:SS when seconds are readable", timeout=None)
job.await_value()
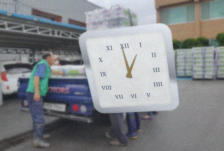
**12:59**
